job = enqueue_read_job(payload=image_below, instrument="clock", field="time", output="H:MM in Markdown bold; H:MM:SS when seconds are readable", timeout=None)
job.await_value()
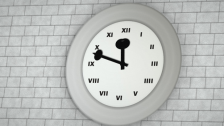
**11:48**
